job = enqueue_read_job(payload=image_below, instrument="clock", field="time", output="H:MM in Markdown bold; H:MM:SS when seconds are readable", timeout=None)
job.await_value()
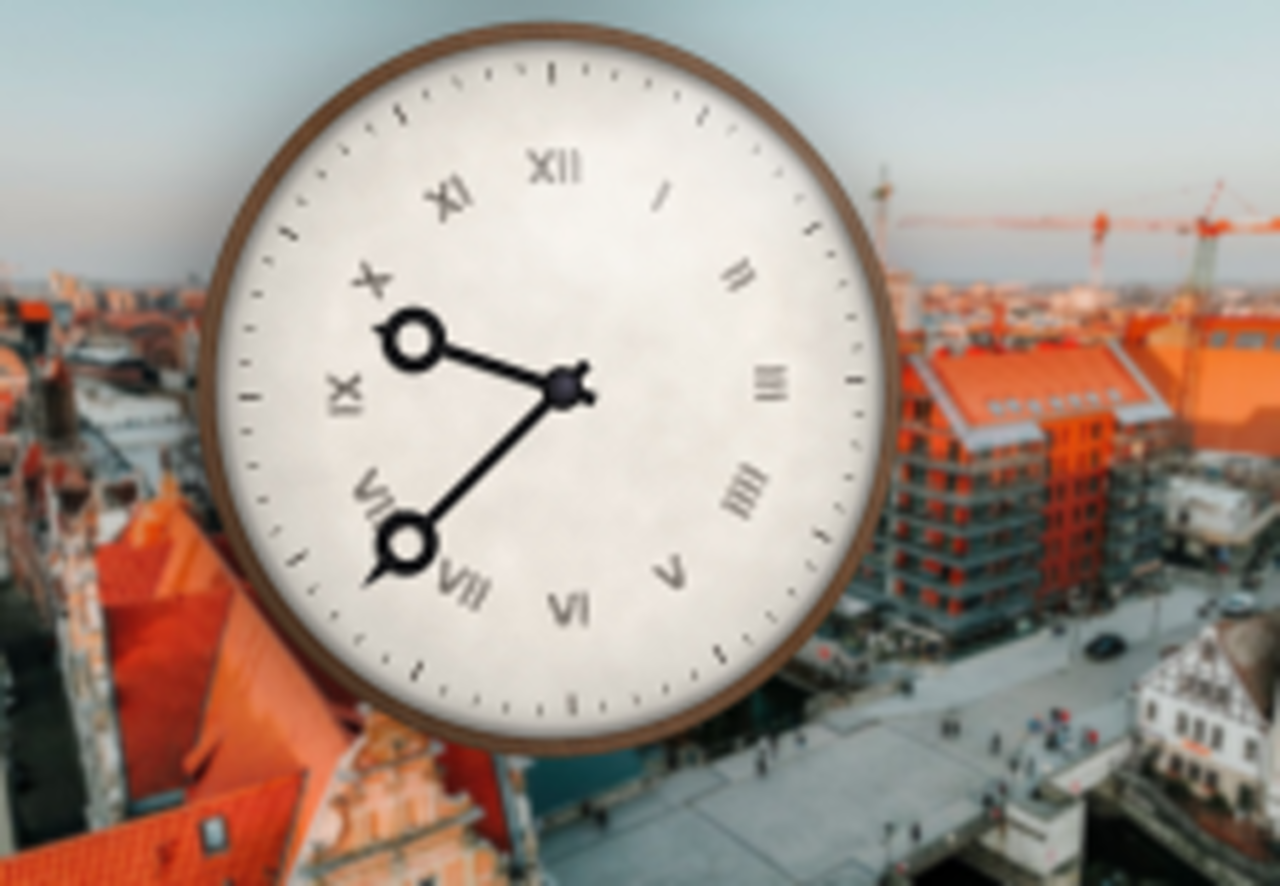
**9:38**
